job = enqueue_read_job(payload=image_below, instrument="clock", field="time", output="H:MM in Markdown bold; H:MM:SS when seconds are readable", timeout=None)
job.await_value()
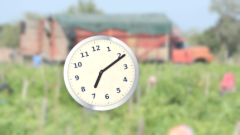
**7:11**
